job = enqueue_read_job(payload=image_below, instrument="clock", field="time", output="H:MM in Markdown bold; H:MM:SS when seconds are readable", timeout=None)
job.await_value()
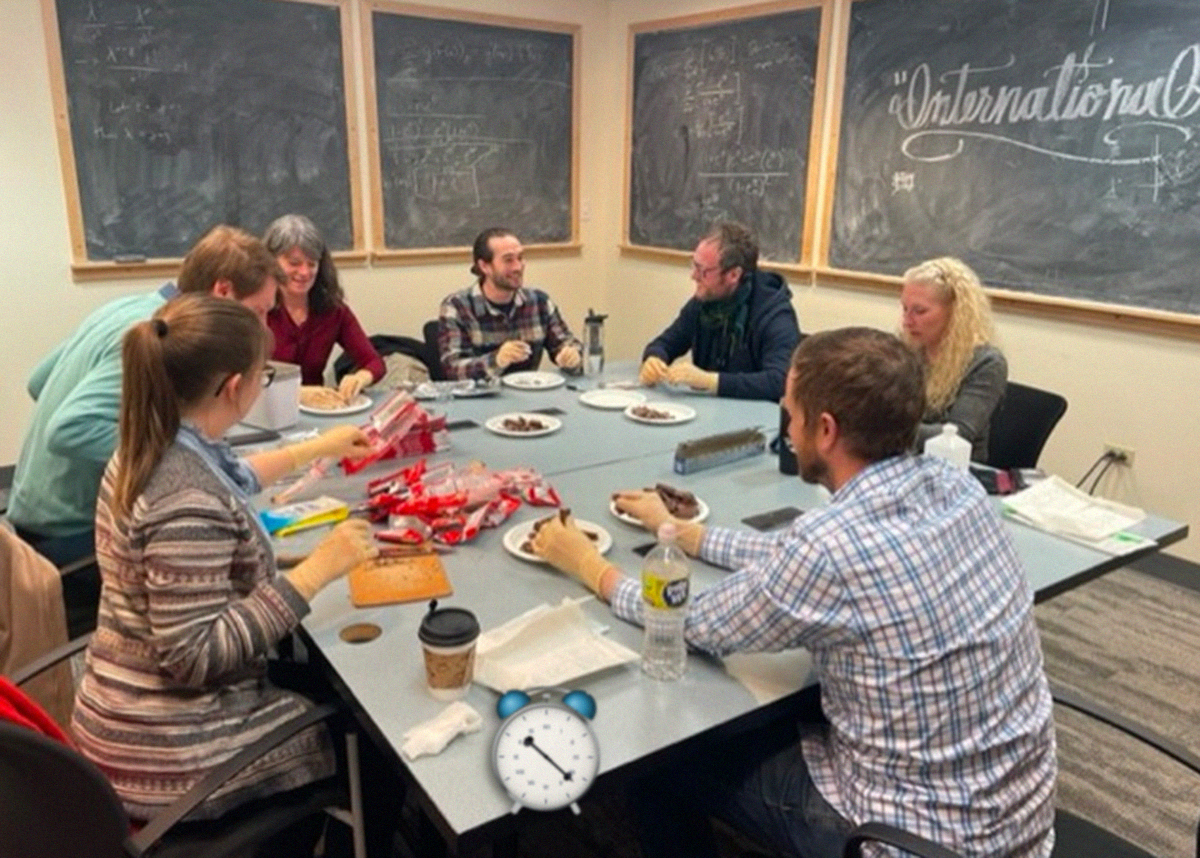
**10:22**
